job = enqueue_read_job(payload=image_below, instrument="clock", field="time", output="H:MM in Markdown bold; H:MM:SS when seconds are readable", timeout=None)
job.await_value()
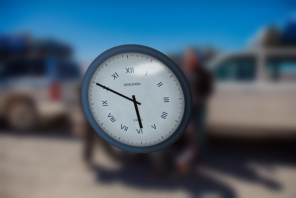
**5:50**
